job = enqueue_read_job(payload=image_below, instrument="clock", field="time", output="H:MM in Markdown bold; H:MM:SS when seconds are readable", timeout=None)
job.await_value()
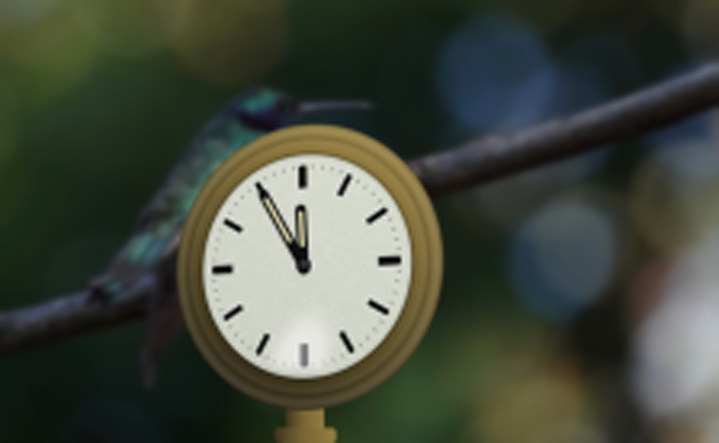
**11:55**
